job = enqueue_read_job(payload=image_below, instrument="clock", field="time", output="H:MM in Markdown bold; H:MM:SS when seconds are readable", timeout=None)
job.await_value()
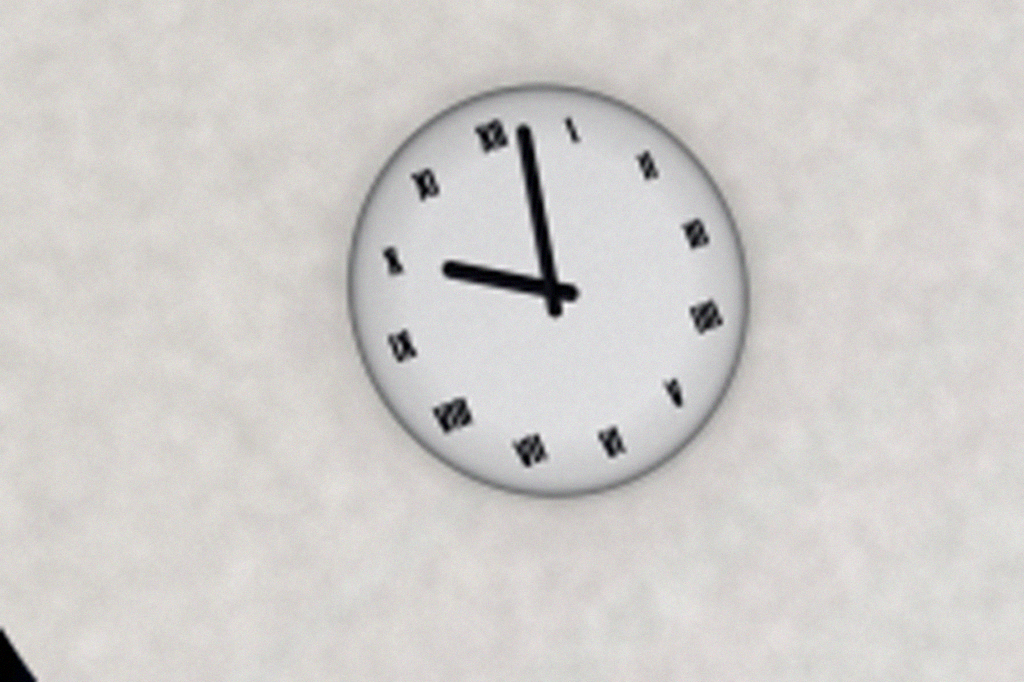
**10:02**
